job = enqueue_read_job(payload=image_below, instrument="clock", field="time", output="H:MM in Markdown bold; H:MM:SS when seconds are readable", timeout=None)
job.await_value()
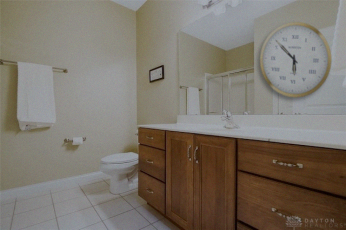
**5:52**
